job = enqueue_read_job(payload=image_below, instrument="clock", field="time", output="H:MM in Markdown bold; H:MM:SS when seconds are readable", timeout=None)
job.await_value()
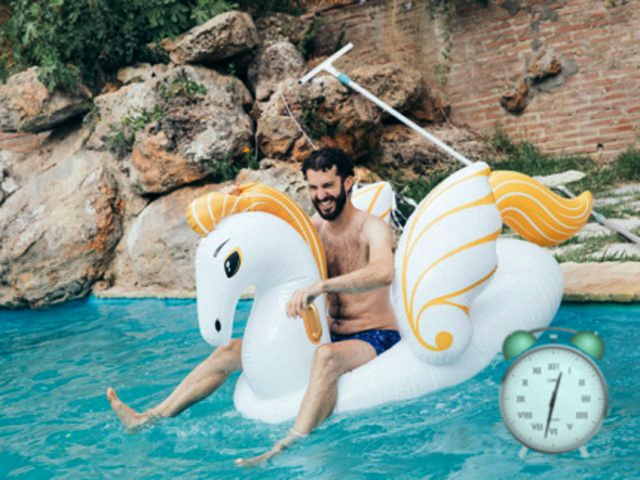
**12:32**
